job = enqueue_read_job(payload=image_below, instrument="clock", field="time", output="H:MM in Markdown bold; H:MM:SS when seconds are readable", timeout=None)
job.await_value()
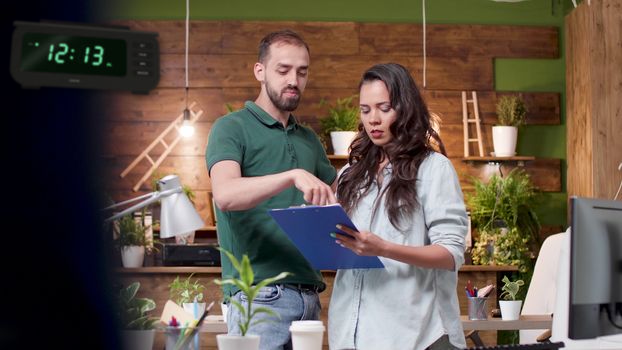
**12:13**
